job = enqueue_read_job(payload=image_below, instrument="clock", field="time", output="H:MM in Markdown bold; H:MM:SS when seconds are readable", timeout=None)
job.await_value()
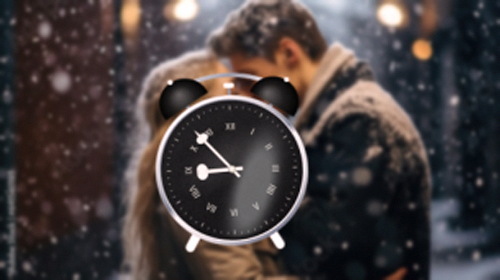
**8:53**
